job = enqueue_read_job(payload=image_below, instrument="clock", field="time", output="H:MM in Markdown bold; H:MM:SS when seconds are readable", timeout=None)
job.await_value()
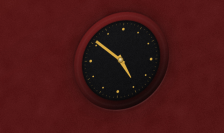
**4:51**
